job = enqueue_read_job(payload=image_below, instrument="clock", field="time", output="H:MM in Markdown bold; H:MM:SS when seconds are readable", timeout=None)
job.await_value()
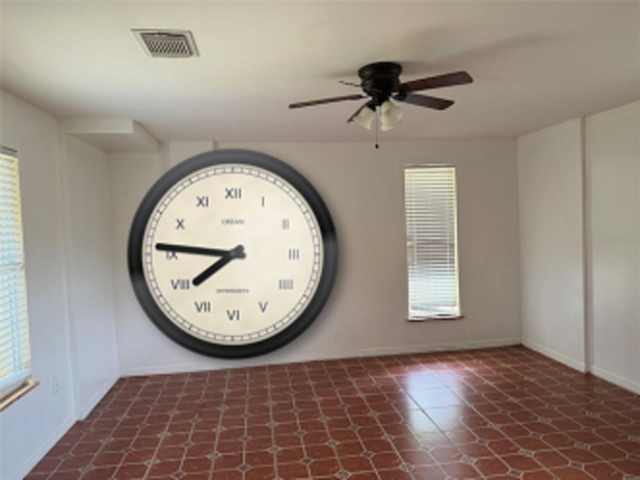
**7:46**
